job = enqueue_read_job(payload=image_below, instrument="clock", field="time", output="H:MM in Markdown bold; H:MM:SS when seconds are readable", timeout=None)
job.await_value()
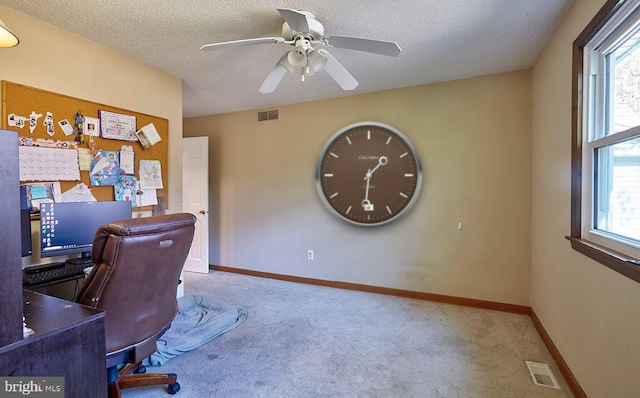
**1:31**
